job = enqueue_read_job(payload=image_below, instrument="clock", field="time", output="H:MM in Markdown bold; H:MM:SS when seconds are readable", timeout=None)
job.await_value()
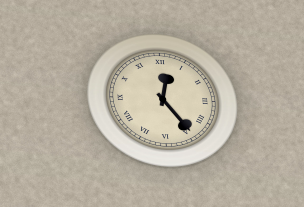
**12:24**
